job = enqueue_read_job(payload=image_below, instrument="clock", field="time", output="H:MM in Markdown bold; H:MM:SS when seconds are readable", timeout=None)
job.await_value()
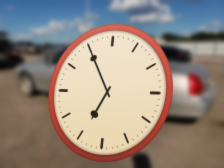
**6:55**
